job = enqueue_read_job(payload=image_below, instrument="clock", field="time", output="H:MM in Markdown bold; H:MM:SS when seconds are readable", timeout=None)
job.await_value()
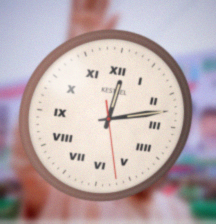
**12:12:27**
